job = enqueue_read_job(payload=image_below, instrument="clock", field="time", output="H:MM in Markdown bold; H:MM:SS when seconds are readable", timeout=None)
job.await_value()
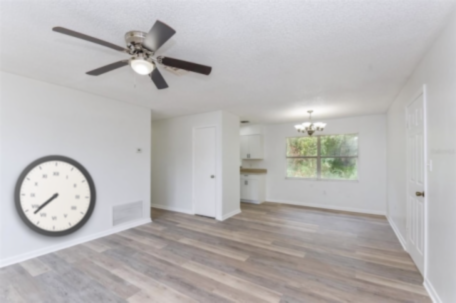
**7:38**
